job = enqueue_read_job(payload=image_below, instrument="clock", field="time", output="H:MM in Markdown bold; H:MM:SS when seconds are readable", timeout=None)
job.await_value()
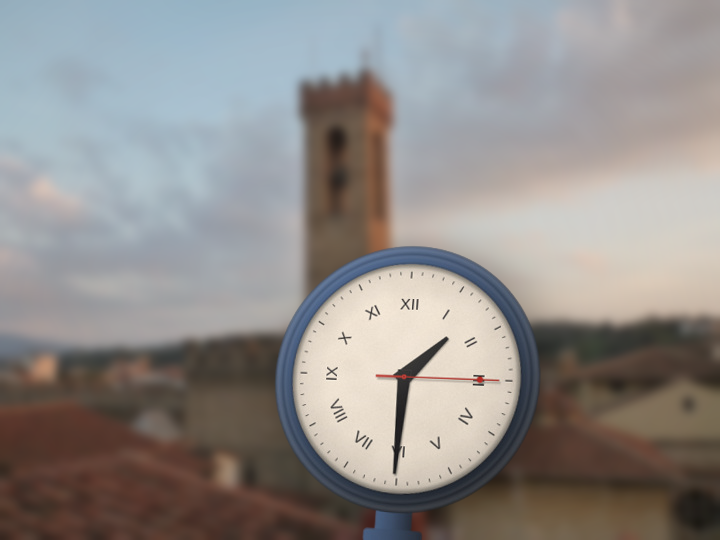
**1:30:15**
